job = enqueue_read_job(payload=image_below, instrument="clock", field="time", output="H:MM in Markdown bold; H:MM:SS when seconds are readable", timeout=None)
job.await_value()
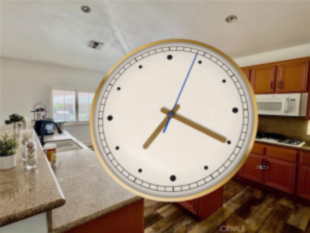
**7:20:04**
